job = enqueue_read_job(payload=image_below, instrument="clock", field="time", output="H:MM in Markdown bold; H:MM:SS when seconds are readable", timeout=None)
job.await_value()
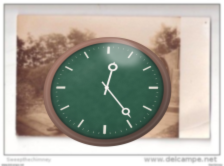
**12:24**
